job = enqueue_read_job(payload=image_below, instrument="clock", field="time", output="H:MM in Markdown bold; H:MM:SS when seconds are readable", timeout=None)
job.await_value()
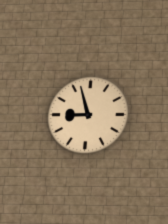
**8:57**
